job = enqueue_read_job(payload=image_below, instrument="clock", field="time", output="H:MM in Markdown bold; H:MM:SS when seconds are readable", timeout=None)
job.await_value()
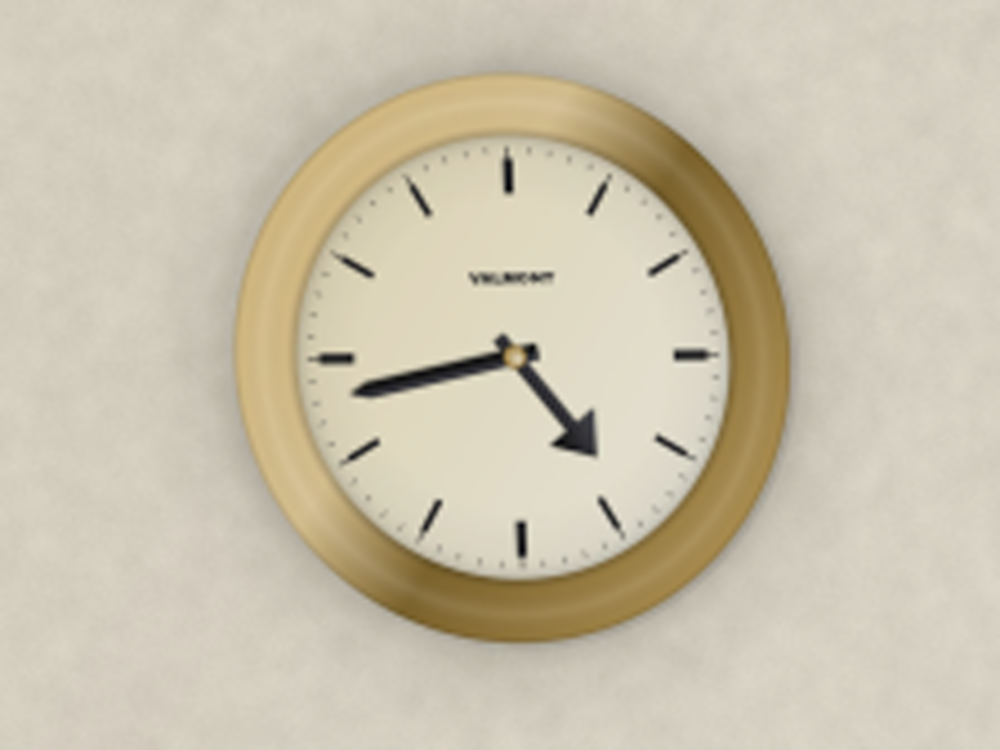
**4:43**
